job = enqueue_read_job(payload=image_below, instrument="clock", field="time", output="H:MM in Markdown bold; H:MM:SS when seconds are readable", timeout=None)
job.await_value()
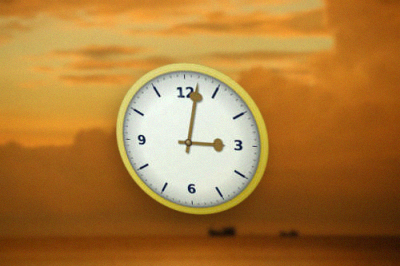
**3:02**
